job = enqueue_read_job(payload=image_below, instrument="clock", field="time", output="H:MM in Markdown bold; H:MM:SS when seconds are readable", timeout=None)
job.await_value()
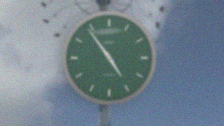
**4:54**
